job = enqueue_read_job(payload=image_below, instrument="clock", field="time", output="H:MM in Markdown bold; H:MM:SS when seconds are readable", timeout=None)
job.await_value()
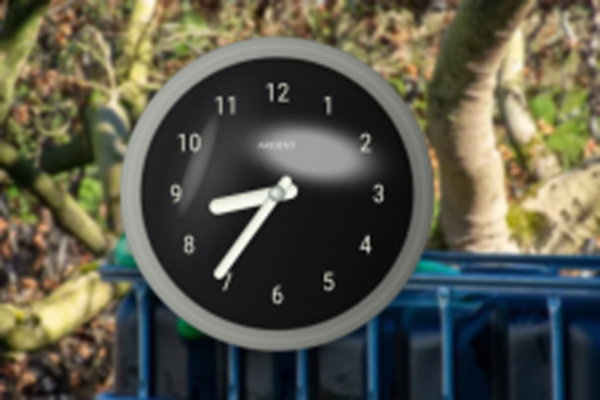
**8:36**
